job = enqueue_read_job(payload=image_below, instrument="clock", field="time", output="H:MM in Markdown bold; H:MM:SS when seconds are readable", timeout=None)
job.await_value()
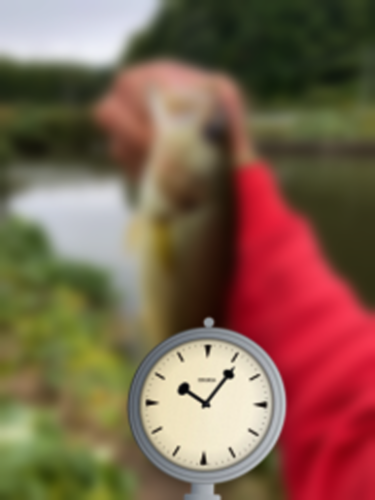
**10:06**
